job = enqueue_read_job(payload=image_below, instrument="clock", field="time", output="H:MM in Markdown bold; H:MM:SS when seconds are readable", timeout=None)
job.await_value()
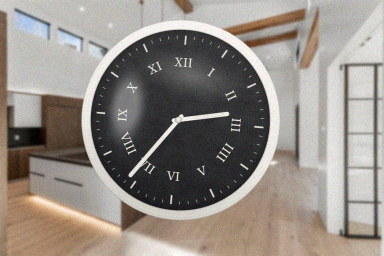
**2:36**
